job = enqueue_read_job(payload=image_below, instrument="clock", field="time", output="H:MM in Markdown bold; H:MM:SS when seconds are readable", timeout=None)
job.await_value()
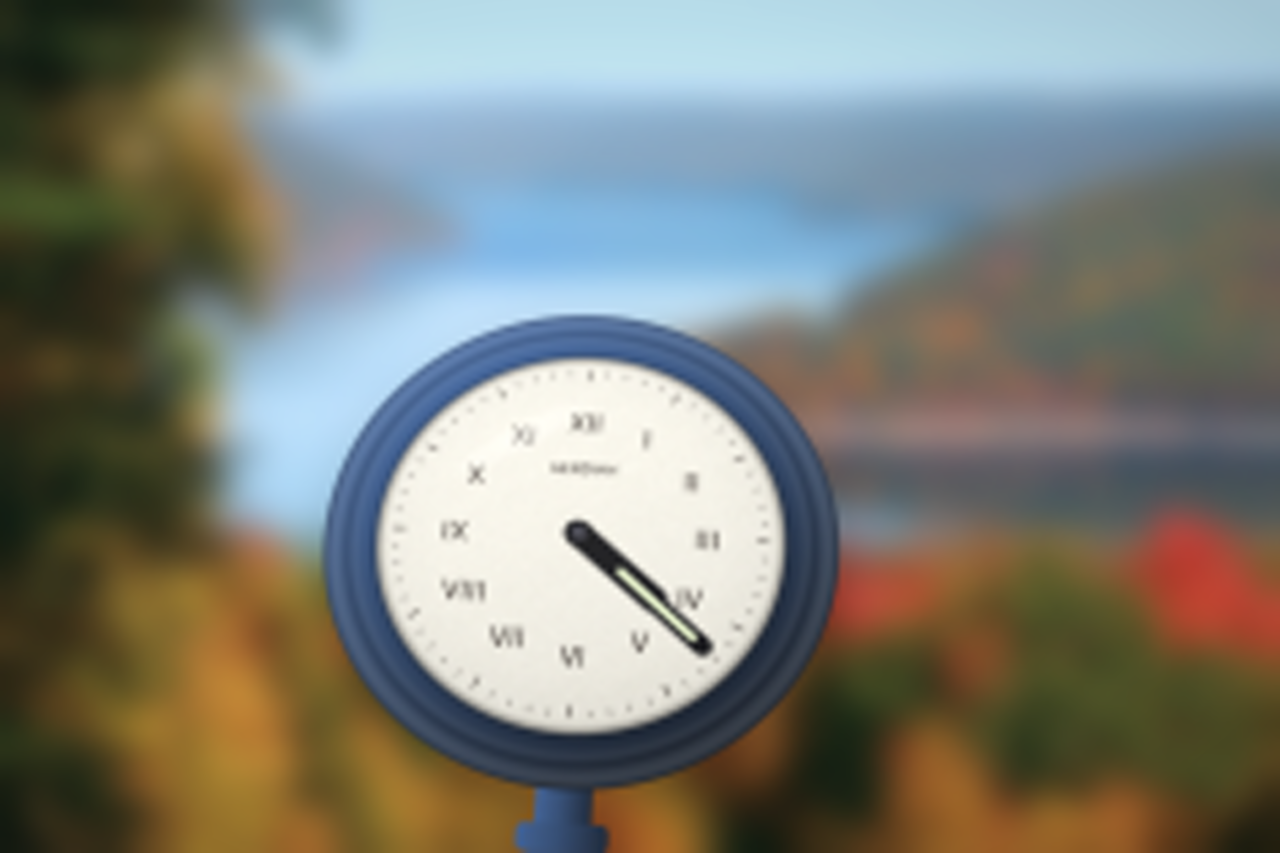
**4:22**
